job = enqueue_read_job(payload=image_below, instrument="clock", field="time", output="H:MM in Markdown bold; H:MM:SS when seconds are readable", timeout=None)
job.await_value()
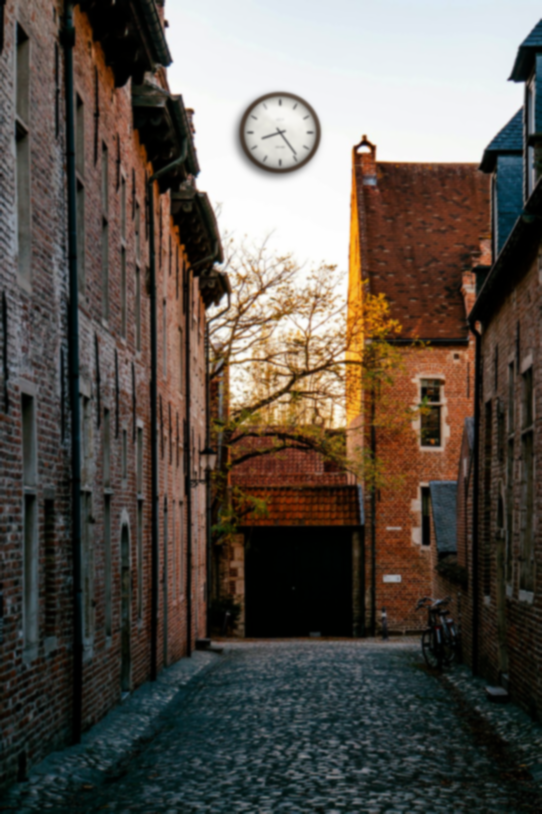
**8:24**
